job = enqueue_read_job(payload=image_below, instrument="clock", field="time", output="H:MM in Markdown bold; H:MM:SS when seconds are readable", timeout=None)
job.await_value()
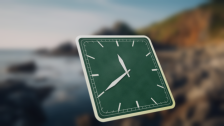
**11:40**
